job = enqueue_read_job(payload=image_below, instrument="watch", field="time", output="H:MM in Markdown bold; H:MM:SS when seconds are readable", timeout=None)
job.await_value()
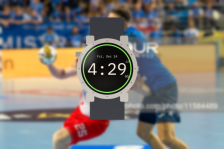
**4:29**
